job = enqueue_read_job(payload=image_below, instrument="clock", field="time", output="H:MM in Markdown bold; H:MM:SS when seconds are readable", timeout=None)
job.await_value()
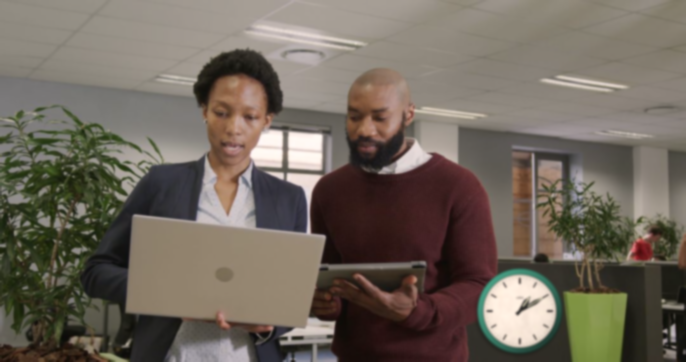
**1:10**
